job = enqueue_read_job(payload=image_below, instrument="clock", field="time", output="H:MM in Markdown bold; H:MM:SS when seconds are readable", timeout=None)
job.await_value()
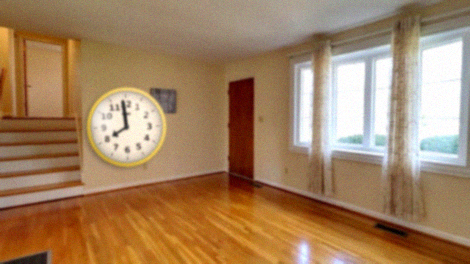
**7:59**
